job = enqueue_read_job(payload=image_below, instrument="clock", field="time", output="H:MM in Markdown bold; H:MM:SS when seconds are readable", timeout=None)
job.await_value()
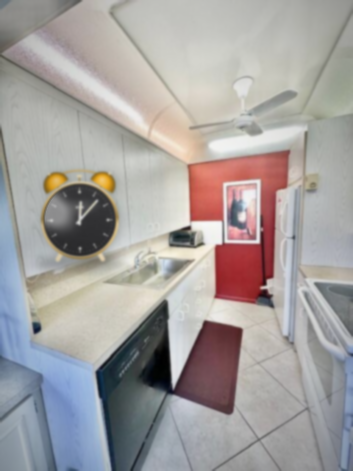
**12:07**
